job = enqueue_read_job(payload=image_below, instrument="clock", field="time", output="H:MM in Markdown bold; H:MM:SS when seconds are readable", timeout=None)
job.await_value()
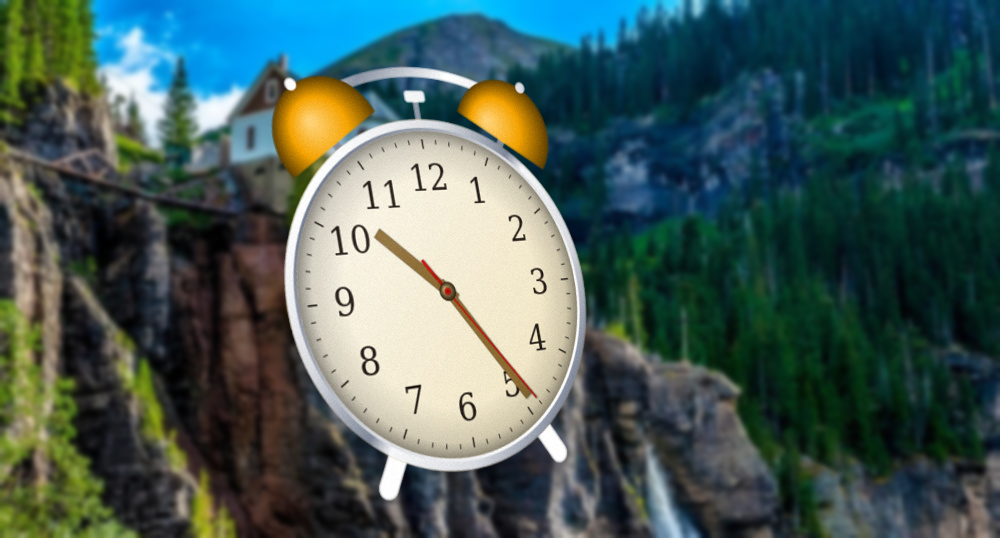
**10:24:24**
